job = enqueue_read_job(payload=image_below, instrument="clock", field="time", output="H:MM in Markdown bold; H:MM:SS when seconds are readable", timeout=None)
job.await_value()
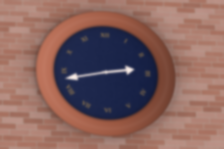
**2:43**
